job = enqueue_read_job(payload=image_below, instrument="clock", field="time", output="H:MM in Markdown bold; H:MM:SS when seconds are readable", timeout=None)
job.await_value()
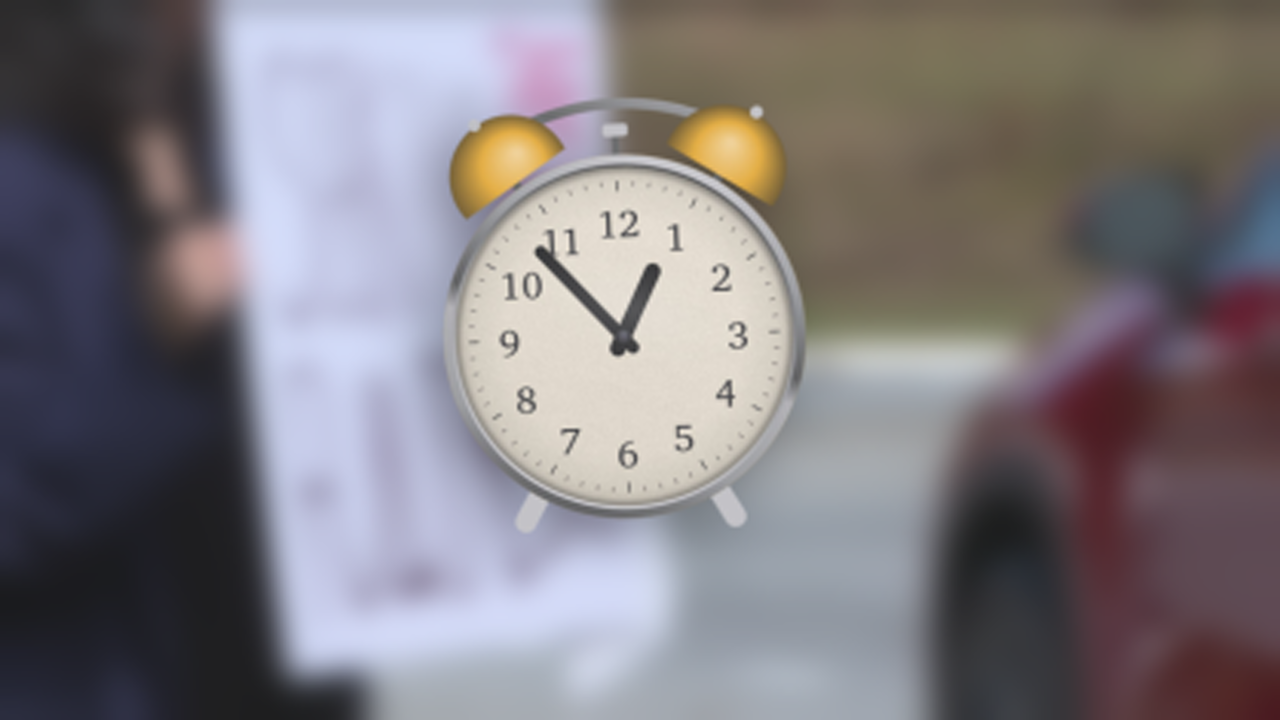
**12:53**
